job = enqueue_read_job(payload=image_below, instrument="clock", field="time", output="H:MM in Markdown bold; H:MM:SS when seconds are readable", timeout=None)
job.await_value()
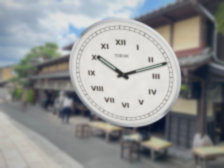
**10:12**
